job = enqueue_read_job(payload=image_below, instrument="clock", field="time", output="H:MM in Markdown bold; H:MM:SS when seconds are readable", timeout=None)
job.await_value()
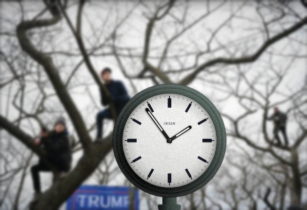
**1:54**
